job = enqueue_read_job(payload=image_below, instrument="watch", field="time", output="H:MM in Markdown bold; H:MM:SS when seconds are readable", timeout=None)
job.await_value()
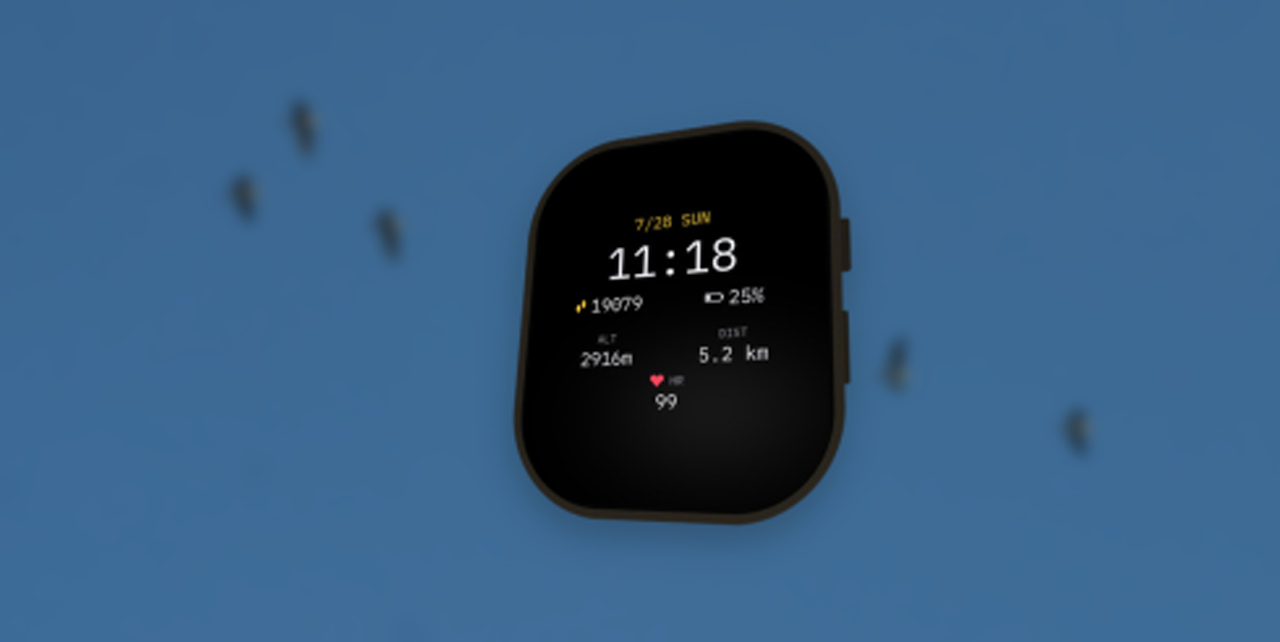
**11:18**
